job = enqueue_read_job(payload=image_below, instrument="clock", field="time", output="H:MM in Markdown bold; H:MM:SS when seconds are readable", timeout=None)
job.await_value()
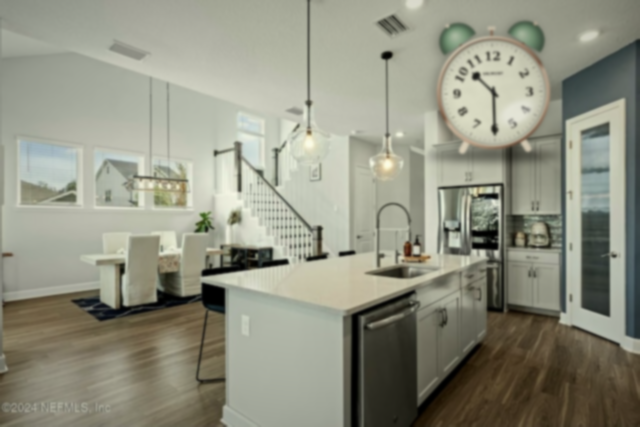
**10:30**
